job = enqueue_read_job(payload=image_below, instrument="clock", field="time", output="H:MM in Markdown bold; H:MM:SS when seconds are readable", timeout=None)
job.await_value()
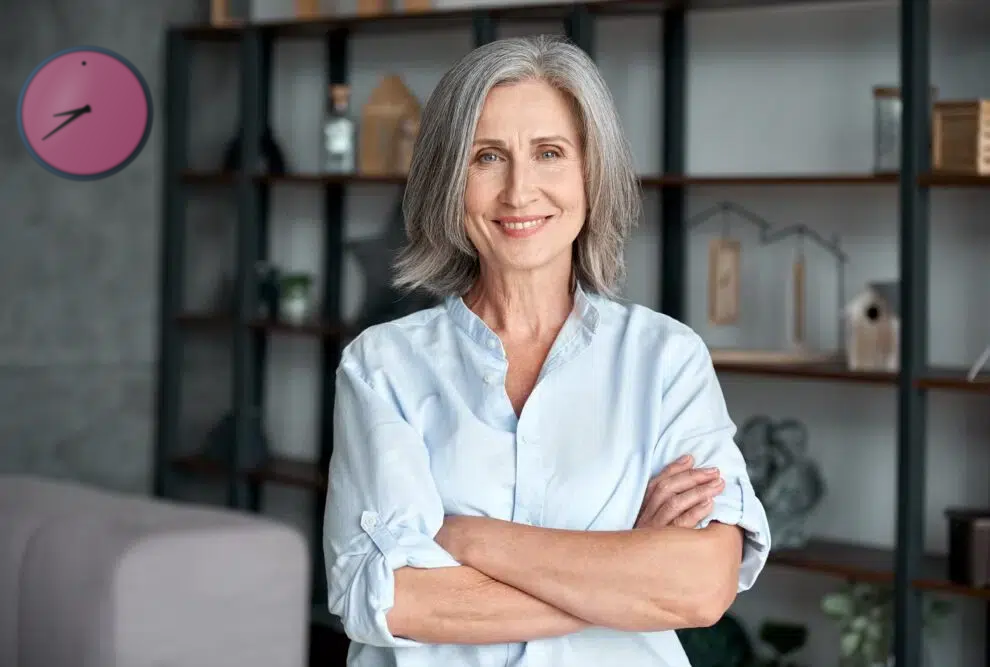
**8:39**
